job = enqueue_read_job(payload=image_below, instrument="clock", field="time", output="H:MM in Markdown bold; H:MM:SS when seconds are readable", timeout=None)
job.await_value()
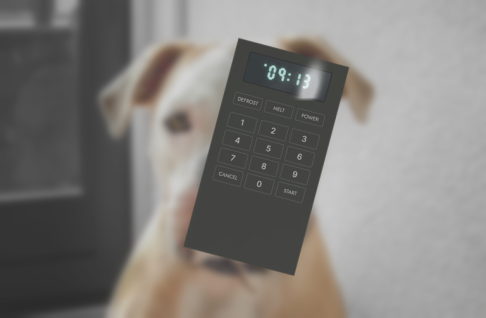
**9:13**
